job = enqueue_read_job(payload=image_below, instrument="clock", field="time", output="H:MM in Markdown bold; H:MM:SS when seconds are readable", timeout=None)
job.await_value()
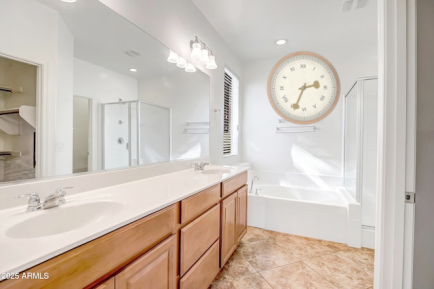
**2:34**
